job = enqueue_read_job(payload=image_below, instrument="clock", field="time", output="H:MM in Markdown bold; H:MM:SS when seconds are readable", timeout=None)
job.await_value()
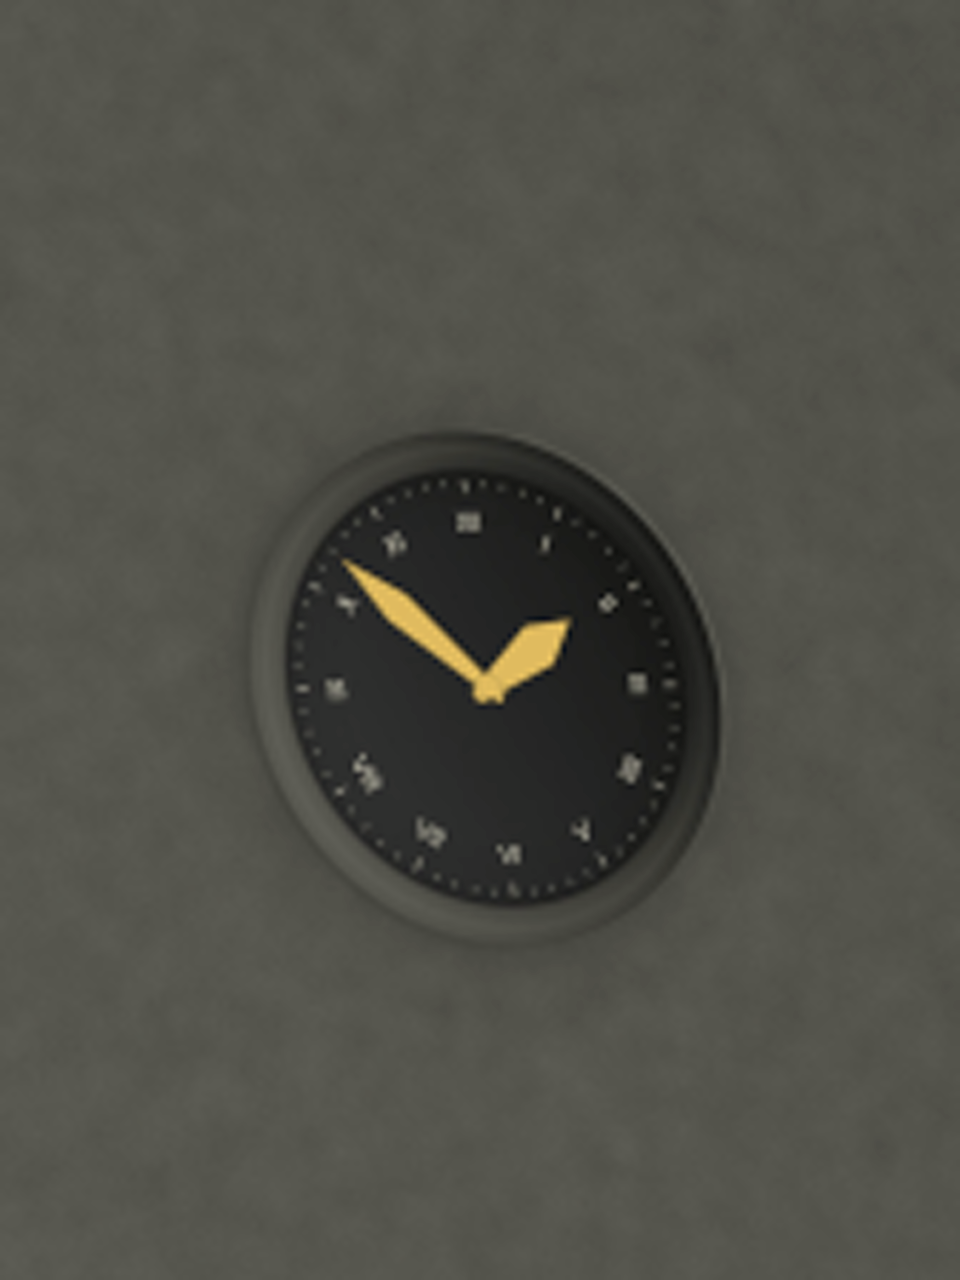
**1:52**
